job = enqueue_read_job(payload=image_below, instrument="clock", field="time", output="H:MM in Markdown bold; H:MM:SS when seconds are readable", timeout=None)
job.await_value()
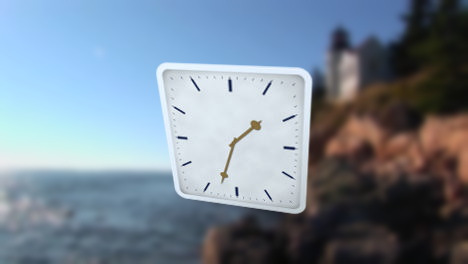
**1:33**
